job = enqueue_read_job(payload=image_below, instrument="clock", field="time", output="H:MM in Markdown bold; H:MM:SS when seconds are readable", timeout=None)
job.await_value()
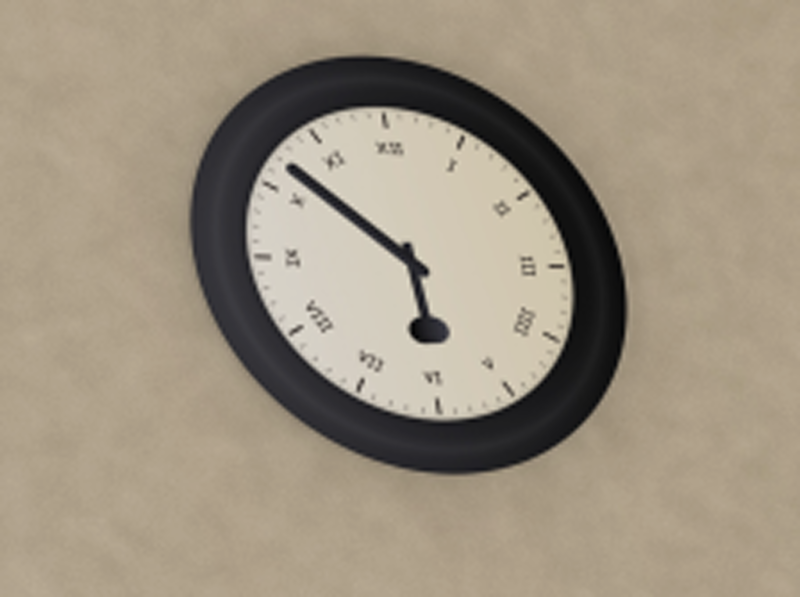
**5:52**
